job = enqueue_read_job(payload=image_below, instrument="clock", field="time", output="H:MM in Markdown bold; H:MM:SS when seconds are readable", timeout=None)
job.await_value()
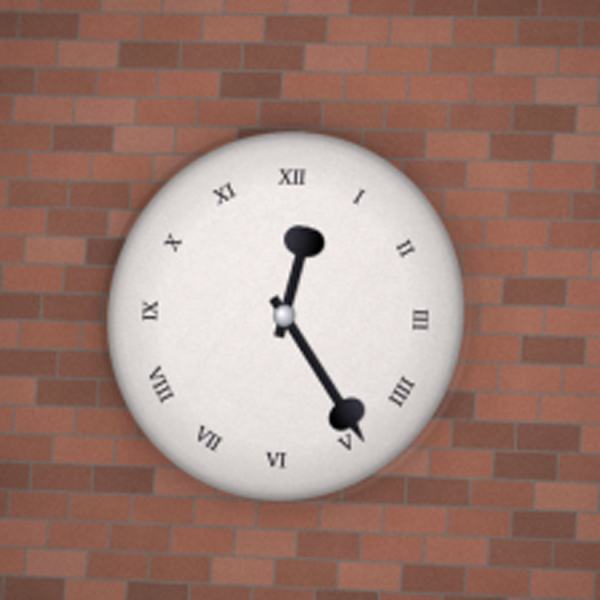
**12:24**
